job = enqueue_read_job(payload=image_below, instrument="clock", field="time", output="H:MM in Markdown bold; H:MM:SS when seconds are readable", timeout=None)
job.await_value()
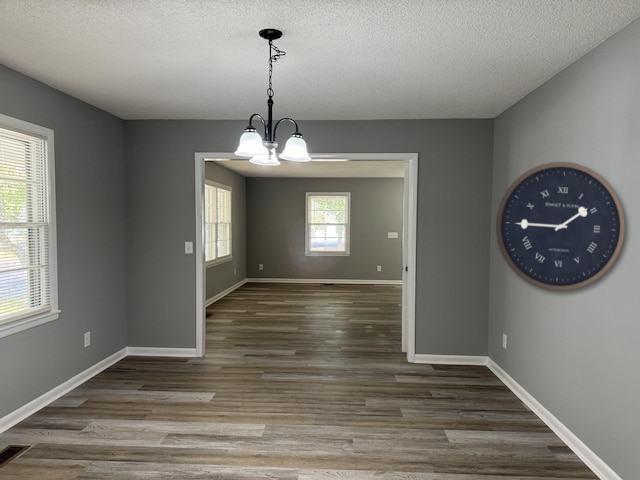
**1:45**
